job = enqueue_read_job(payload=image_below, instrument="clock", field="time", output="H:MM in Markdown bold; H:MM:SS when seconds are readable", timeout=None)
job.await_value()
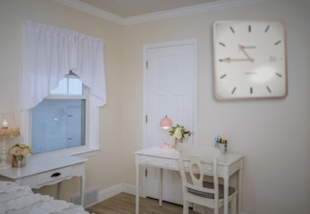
**10:45**
